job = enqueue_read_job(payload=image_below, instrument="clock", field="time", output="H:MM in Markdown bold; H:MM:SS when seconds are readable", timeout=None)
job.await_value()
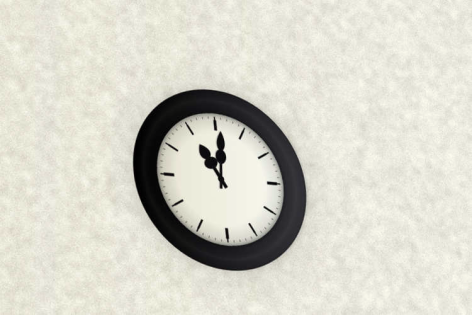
**11:01**
